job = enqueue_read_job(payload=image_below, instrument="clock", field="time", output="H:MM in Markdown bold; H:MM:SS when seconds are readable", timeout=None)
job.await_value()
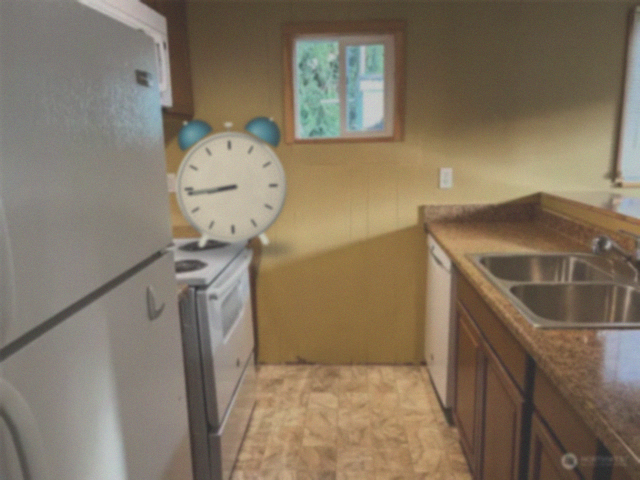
**8:44**
